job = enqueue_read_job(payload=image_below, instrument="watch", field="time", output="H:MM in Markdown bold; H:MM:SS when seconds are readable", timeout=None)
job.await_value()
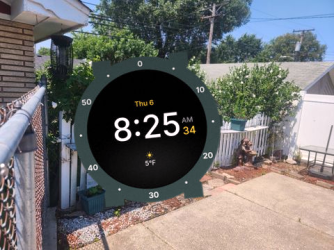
**8:25:34**
